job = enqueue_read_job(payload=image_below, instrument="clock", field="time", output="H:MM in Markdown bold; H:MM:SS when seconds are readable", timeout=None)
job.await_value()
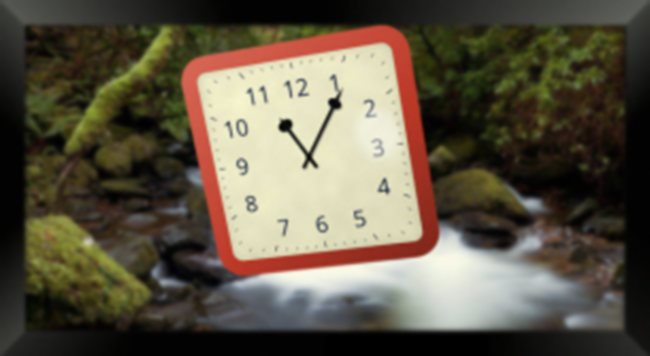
**11:06**
